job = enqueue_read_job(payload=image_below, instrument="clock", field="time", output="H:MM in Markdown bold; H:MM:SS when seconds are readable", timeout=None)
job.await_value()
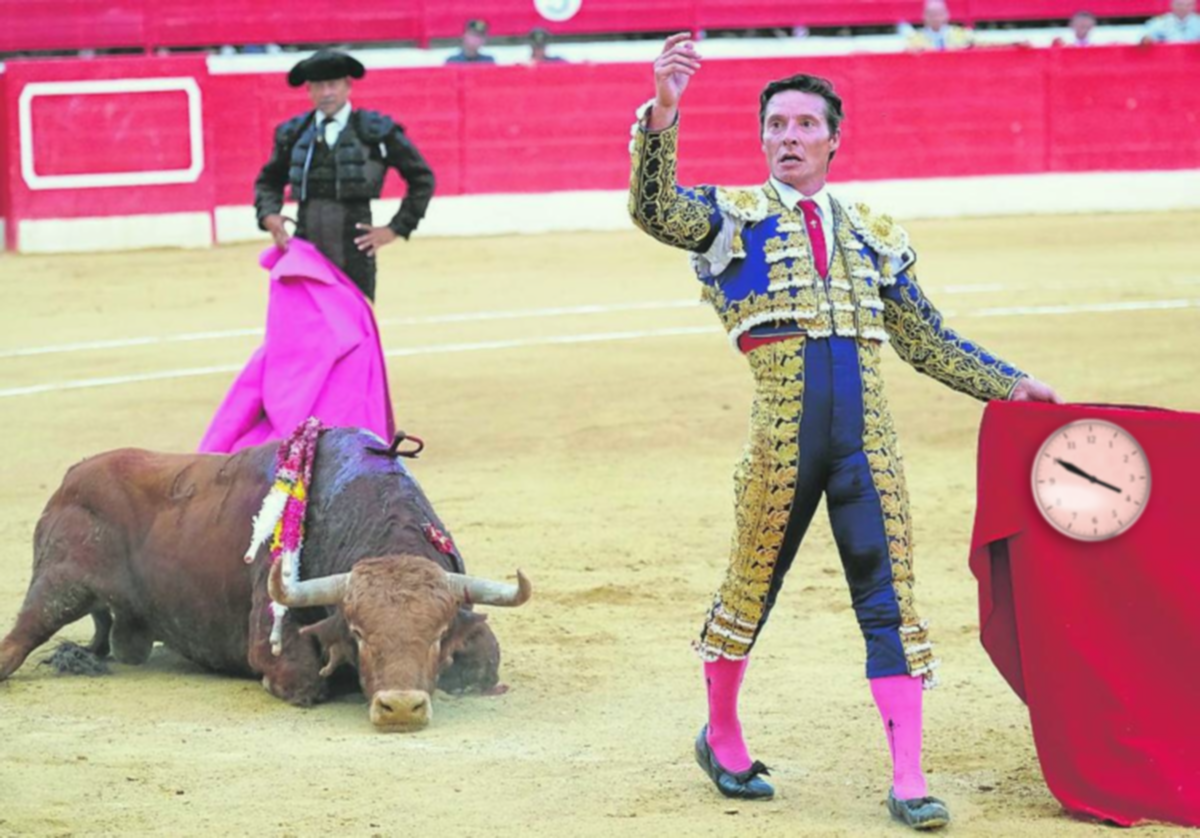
**3:50**
